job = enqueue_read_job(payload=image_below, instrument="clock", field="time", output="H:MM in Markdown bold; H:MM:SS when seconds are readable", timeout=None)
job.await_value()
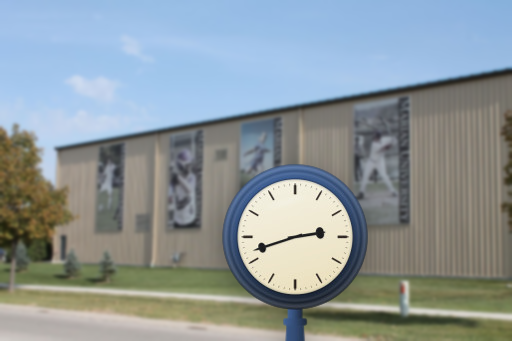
**2:42**
